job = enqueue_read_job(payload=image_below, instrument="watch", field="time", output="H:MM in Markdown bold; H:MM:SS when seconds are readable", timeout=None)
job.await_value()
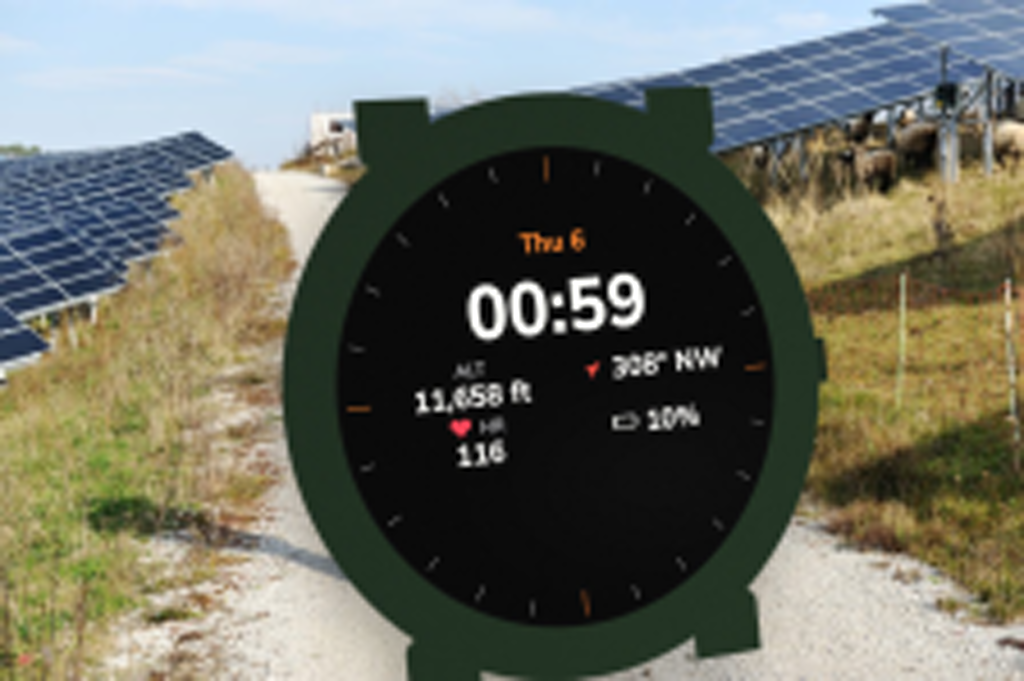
**0:59**
